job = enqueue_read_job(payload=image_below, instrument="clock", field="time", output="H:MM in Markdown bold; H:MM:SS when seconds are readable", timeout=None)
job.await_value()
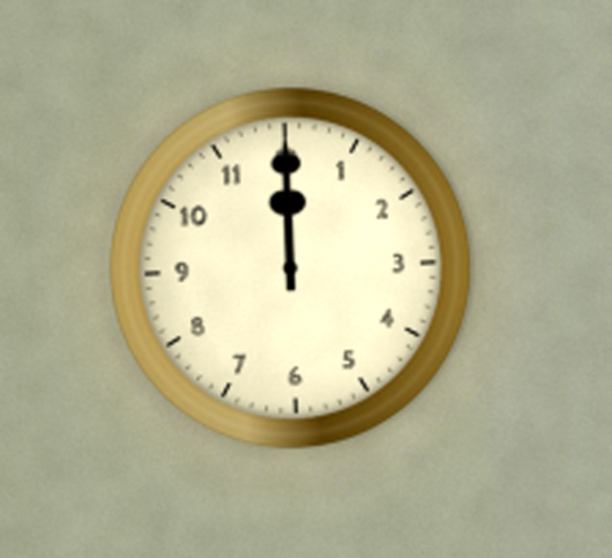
**12:00**
